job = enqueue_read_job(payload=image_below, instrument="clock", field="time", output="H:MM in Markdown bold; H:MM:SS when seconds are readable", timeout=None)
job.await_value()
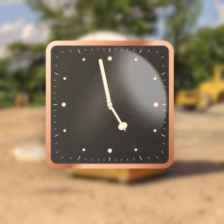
**4:58**
